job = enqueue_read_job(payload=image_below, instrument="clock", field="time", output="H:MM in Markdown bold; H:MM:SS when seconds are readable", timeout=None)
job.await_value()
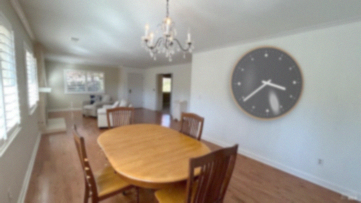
**3:39**
